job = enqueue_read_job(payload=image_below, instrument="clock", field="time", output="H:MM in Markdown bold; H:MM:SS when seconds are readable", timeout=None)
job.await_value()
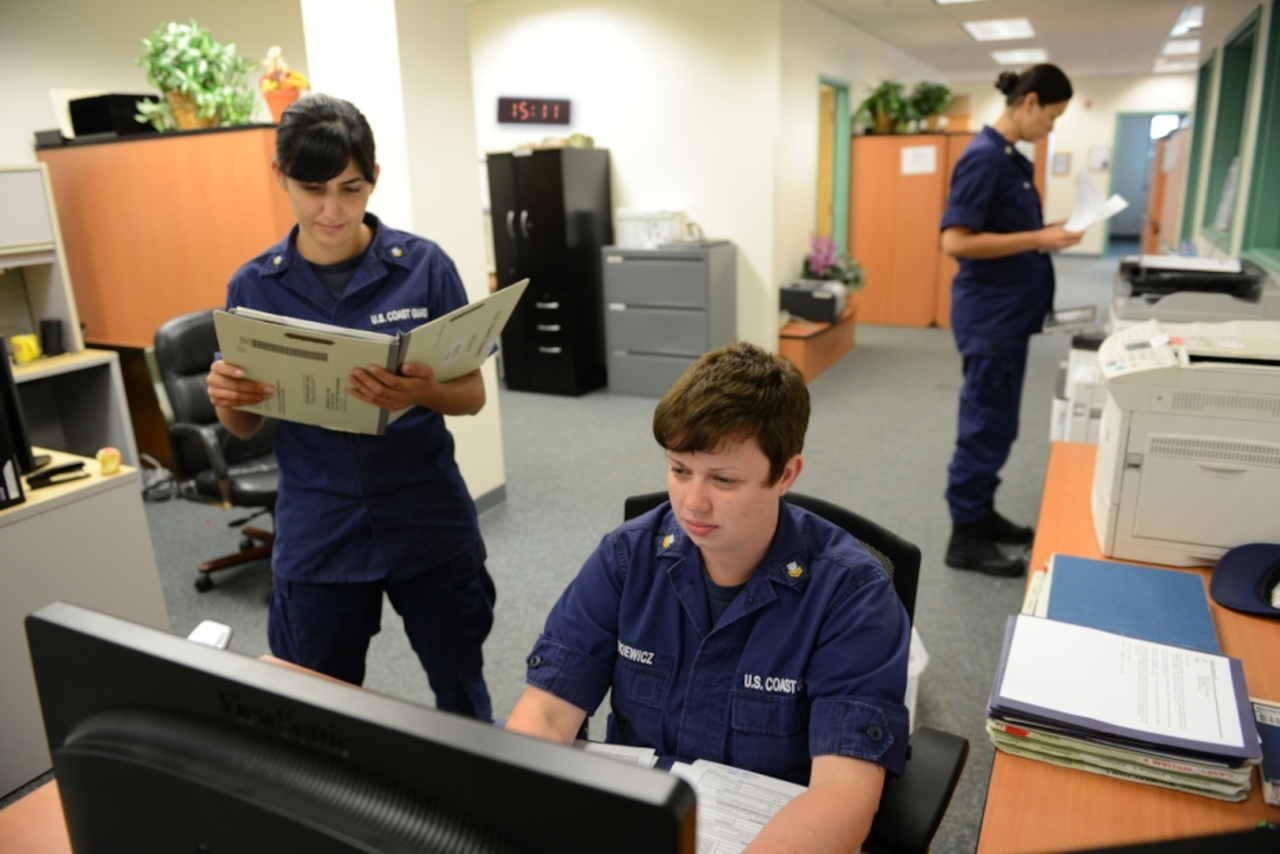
**15:11**
